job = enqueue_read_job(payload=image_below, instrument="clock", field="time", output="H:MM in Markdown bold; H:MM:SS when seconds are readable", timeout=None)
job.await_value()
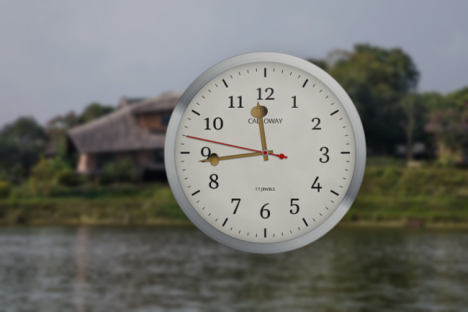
**11:43:47**
